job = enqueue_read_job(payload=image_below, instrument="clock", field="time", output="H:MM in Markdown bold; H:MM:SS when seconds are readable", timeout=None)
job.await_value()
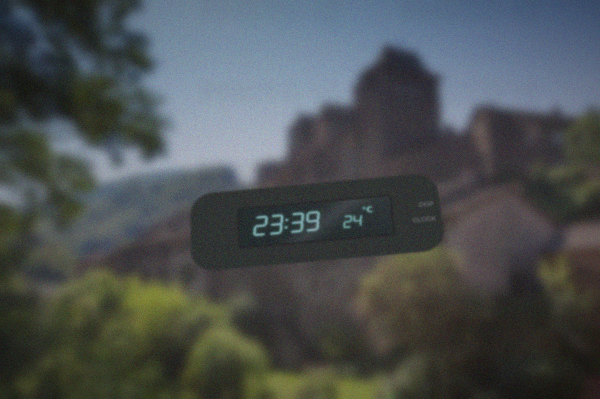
**23:39**
